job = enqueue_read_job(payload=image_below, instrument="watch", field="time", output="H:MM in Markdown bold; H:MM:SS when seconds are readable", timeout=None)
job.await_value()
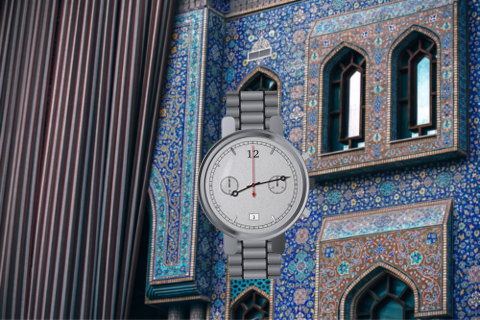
**8:13**
